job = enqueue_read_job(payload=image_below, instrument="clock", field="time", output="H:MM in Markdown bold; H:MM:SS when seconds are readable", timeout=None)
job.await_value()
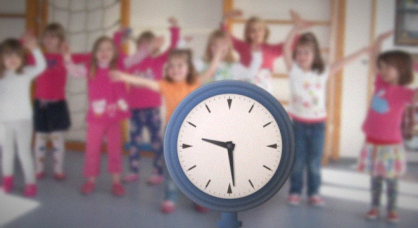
**9:29**
